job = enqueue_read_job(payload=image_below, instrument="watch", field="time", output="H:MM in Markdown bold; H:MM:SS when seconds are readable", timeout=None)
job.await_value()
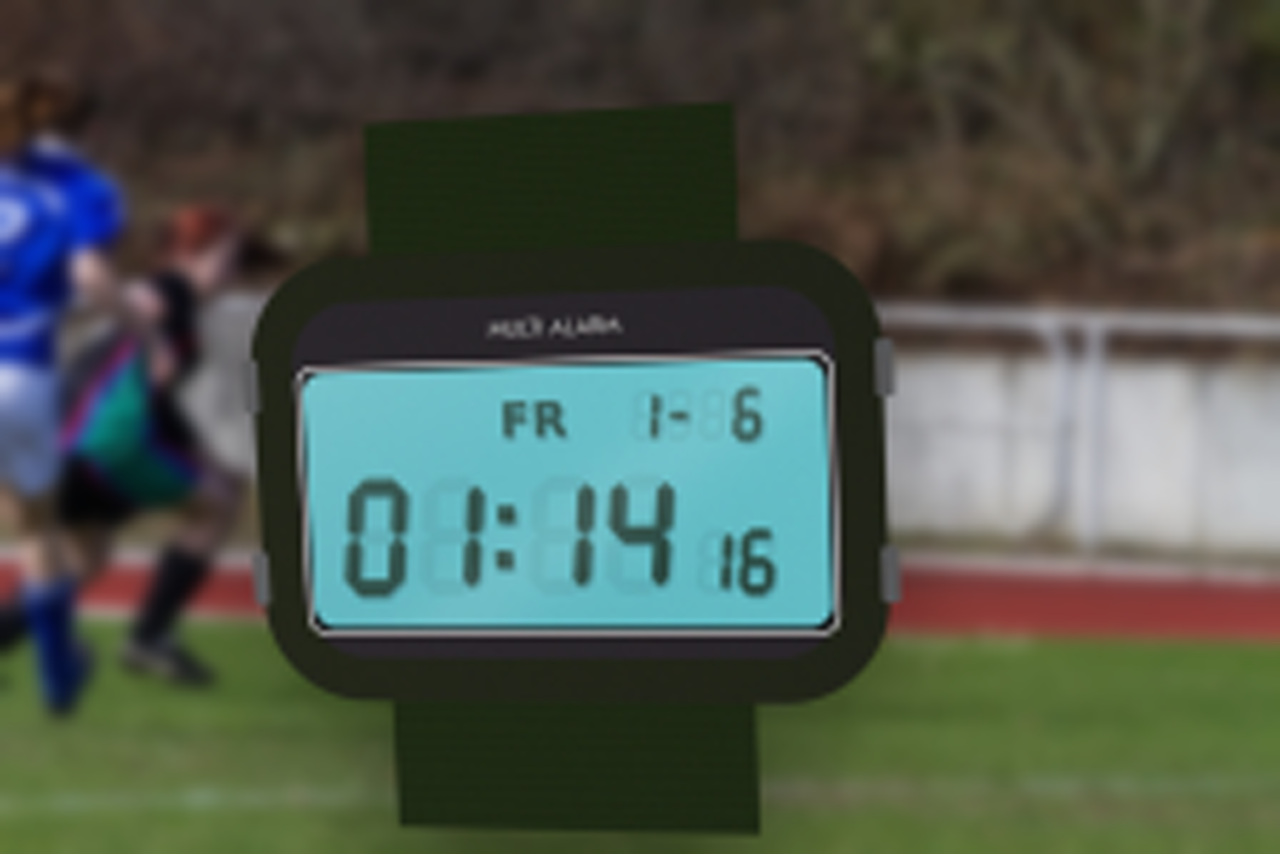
**1:14:16**
